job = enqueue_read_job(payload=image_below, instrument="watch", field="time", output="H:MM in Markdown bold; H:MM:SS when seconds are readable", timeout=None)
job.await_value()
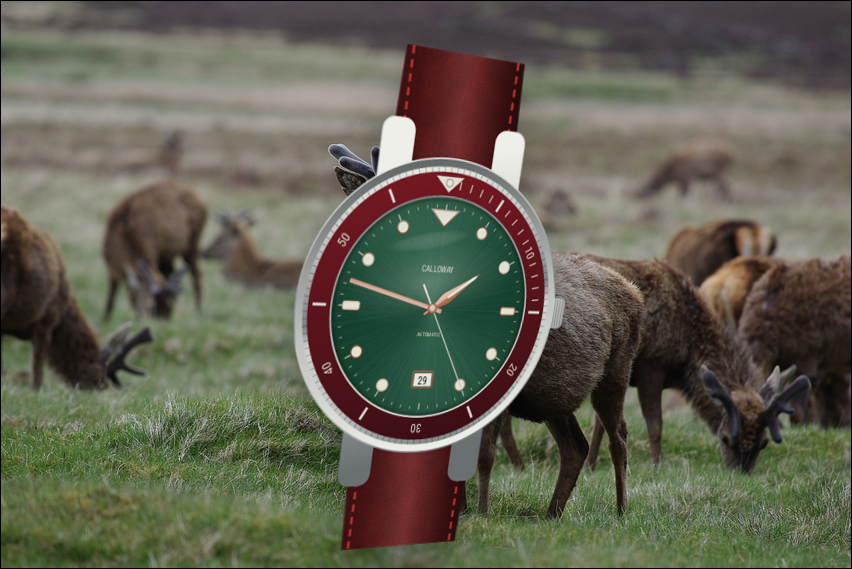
**1:47:25**
